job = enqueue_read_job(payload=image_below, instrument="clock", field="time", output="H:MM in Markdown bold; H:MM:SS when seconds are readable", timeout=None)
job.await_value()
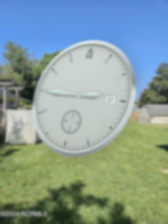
**2:45**
